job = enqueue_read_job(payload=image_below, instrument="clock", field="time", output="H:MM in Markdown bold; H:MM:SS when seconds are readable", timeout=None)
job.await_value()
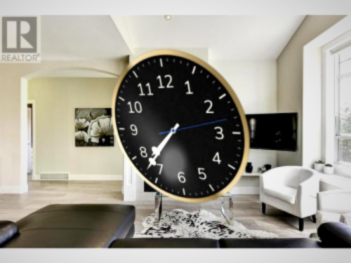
**7:37:13**
